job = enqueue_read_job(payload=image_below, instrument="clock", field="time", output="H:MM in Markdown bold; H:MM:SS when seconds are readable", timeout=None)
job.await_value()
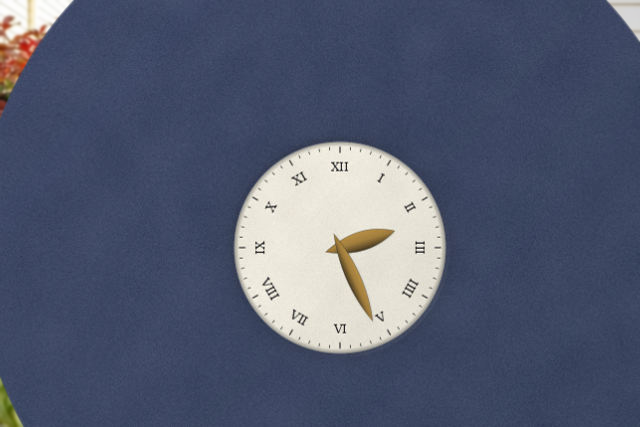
**2:26**
